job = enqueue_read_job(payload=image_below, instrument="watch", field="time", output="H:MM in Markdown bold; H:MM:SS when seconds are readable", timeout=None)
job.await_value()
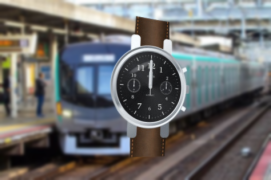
**12:00**
